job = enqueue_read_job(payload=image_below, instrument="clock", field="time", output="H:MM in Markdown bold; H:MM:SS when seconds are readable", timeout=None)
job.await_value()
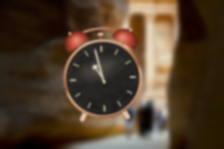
**10:58**
